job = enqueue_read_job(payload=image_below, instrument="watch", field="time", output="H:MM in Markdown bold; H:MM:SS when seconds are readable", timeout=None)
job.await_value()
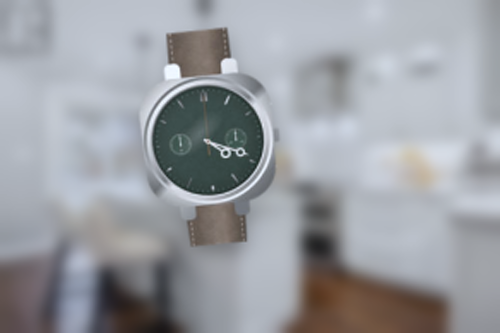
**4:19**
